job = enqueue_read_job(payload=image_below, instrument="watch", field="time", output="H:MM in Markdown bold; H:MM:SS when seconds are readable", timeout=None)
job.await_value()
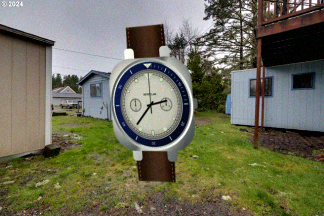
**2:37**
